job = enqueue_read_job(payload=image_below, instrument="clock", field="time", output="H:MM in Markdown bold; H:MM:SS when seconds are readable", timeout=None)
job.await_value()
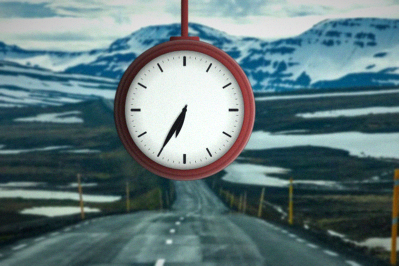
**6:35**
